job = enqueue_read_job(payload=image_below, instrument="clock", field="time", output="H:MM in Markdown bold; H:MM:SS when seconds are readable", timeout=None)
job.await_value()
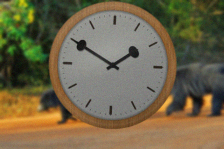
**1:50**
